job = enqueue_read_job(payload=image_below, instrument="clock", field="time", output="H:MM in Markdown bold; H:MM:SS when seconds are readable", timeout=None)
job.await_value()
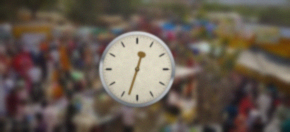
**12:33**
